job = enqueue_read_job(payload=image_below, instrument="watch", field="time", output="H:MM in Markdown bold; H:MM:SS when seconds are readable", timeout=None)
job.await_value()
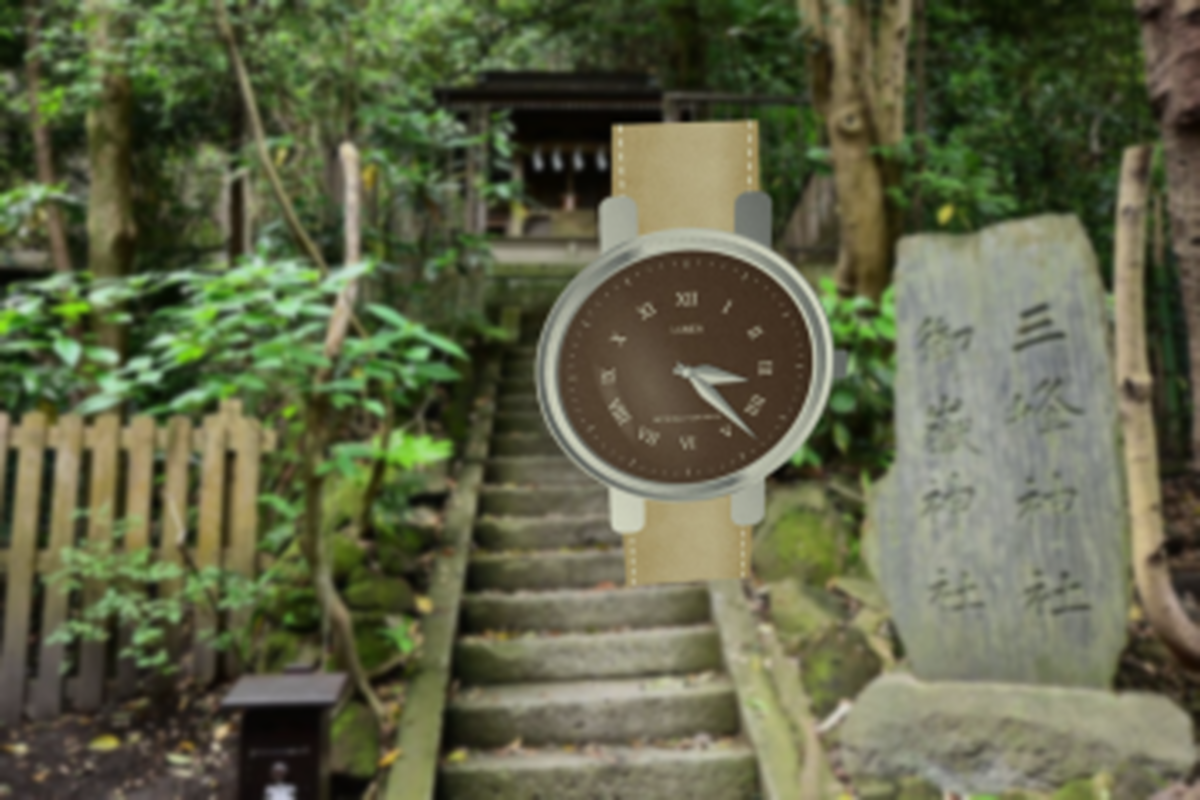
**3:23**
